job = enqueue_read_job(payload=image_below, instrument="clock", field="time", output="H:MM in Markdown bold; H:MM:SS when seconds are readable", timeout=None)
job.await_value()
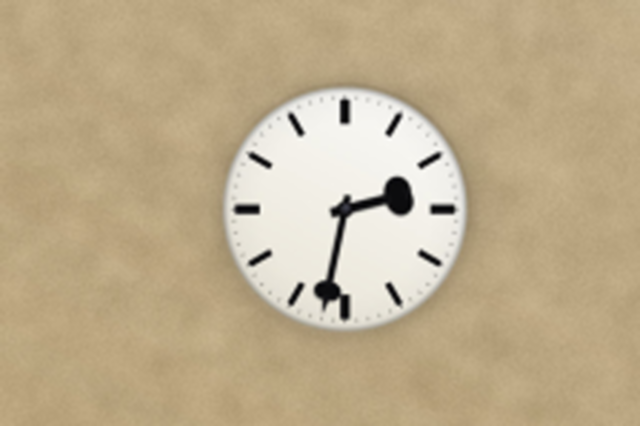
**2:32**
